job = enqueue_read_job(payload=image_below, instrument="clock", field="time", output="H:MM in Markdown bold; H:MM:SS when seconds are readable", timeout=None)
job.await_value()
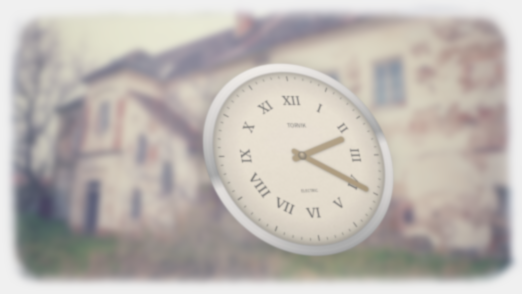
**2:20**
